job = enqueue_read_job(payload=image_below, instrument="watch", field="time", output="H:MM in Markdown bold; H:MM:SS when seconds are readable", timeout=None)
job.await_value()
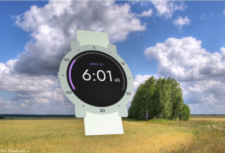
**6:01**
